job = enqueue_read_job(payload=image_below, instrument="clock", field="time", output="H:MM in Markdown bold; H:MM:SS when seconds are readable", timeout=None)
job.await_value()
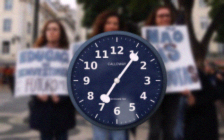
**7:06**
